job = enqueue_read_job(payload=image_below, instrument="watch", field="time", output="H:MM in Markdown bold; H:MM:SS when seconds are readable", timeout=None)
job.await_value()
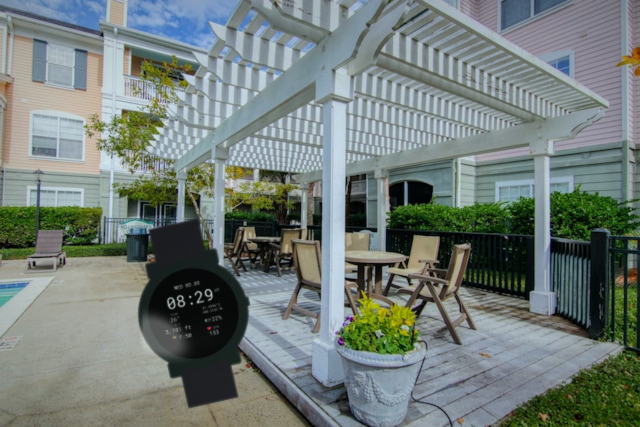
**8:29**
